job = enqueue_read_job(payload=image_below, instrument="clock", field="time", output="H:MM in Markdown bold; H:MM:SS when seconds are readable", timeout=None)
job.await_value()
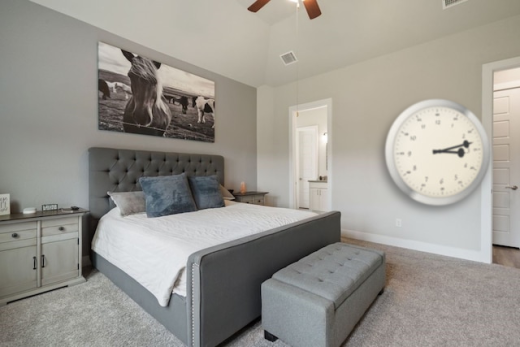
**3:13**
